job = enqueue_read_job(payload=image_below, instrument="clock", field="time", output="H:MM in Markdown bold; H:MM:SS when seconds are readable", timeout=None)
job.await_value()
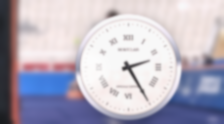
**2:25**
